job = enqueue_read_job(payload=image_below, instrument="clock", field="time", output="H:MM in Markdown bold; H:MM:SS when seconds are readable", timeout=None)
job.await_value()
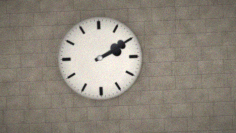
**2:10**
